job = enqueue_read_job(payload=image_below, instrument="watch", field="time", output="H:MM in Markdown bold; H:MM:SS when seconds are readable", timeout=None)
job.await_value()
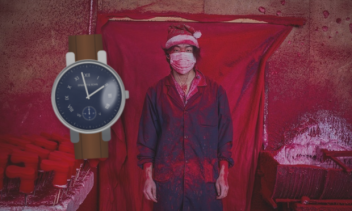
**1:58**
